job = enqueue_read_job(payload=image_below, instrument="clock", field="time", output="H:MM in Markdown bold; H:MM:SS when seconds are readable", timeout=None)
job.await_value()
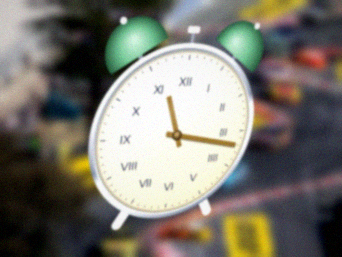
**11:17**
